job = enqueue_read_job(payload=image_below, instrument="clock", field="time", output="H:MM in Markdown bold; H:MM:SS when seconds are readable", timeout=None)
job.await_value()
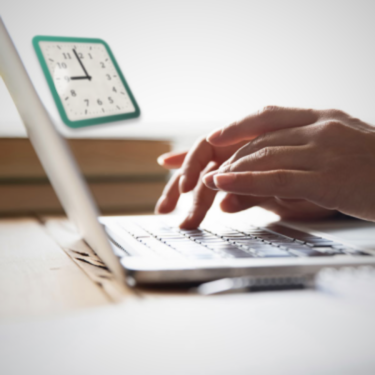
**8:59**
